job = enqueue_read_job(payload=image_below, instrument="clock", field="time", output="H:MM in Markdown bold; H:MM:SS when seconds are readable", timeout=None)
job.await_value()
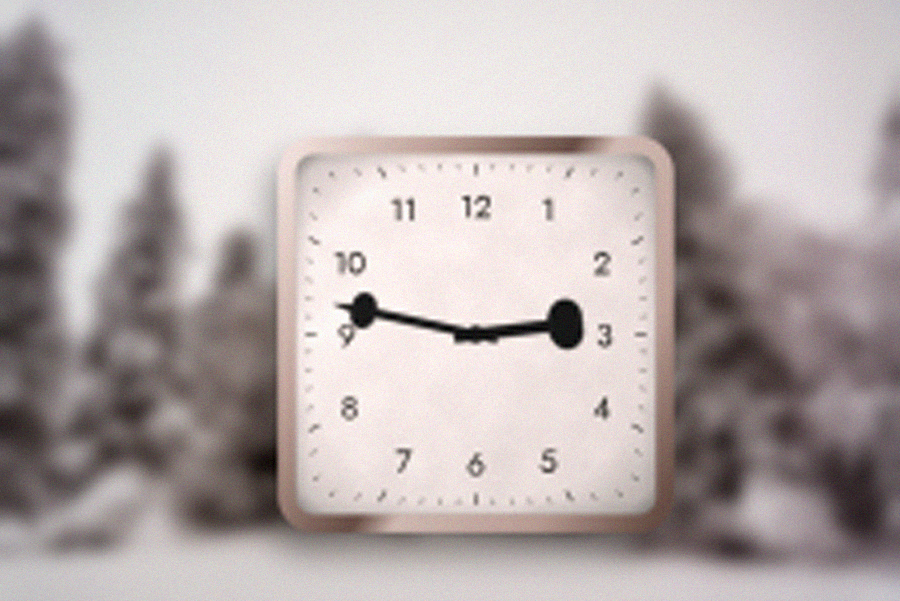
**2:47**
